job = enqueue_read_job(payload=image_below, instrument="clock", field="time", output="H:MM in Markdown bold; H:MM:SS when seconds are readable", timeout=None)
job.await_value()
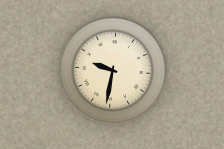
**9:31**
